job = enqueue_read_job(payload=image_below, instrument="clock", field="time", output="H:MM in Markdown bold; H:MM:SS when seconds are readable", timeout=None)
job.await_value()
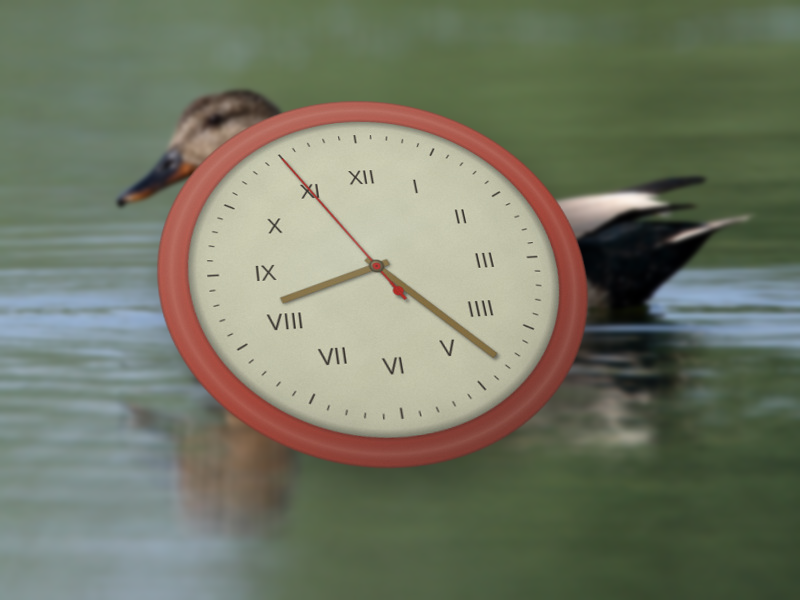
**8:22:55**
